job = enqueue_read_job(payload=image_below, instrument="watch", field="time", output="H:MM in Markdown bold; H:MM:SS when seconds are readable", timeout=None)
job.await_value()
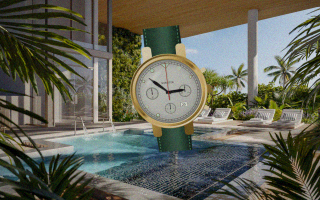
**2:52**
